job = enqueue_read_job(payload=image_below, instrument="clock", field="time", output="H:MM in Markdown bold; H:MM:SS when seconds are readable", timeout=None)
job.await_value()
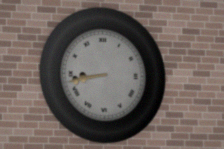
**8:43**
